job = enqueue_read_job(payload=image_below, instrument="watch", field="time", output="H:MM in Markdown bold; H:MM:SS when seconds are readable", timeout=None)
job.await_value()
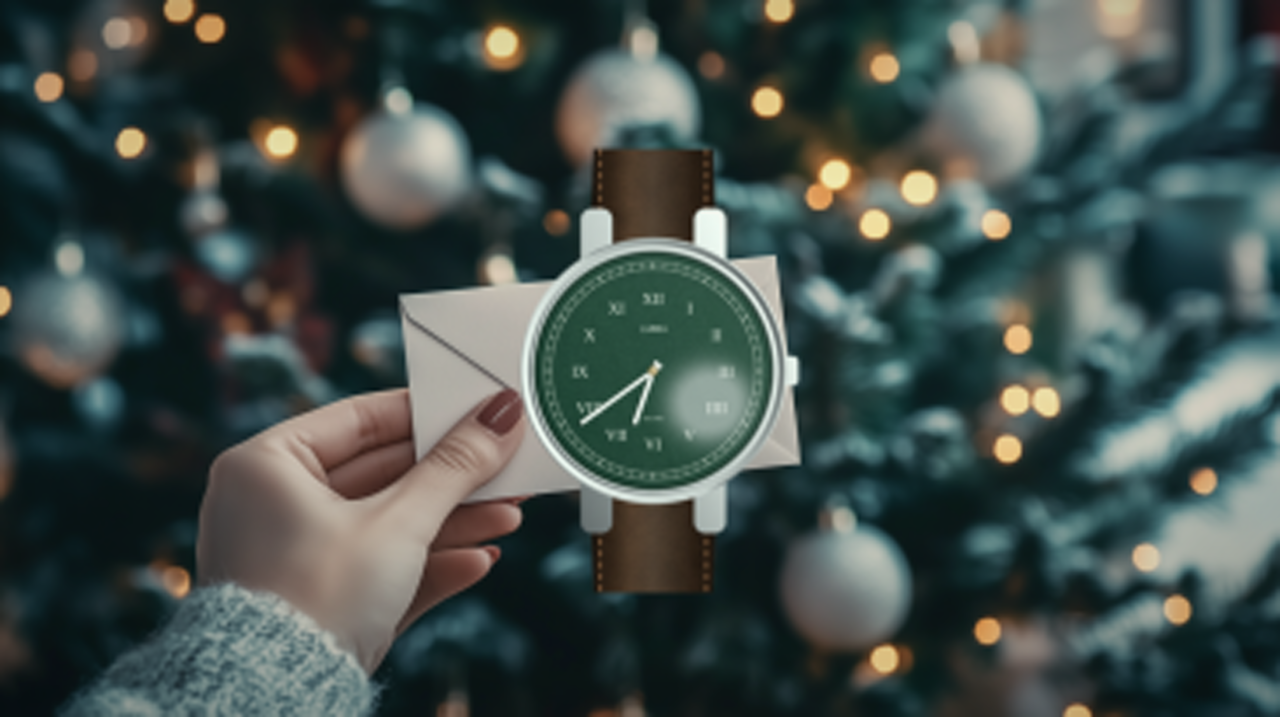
**6:39**
